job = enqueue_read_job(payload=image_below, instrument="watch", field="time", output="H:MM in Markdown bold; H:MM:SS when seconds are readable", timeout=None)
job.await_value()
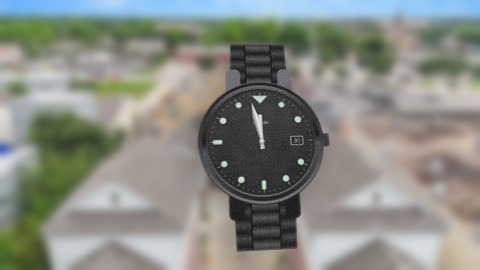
**11:58**
